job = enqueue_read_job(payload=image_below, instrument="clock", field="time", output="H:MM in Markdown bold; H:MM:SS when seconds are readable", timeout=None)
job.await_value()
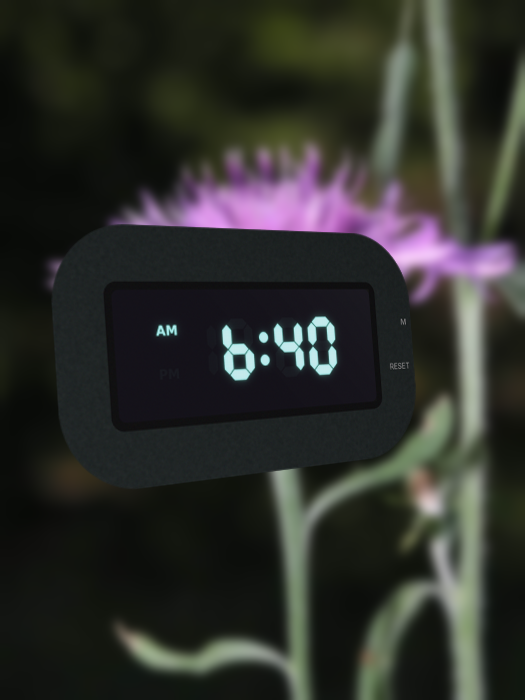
**6:40**
